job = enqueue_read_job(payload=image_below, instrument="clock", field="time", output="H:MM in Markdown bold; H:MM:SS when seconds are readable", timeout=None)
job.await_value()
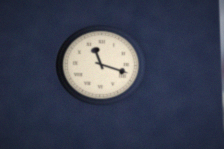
**11:18**
